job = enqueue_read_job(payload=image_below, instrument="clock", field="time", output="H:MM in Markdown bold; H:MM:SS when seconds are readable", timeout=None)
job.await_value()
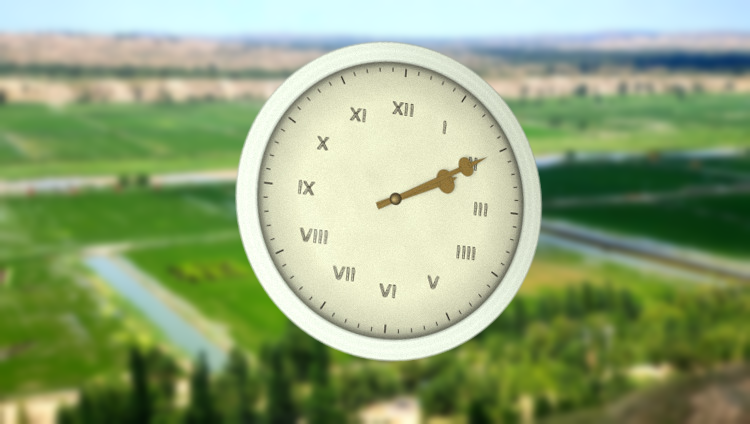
**2:10**
